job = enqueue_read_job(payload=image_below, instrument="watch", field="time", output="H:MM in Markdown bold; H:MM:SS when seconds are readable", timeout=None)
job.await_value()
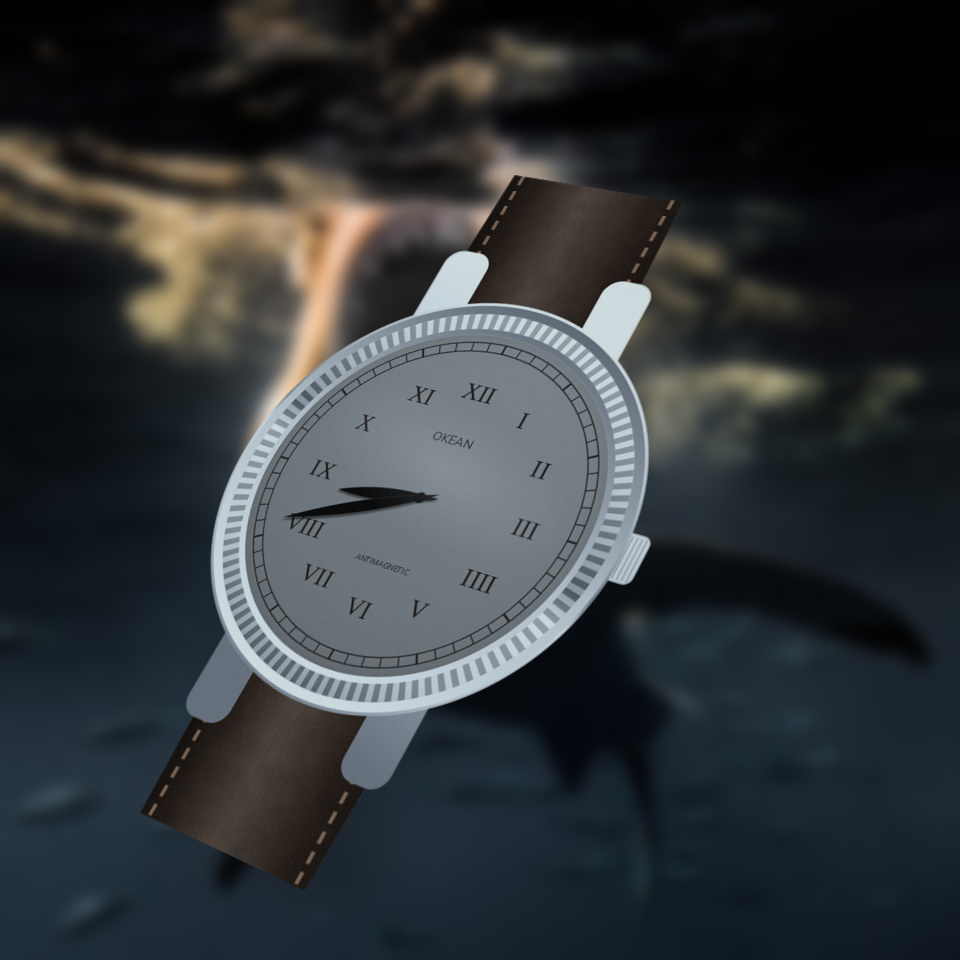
**8:41**
